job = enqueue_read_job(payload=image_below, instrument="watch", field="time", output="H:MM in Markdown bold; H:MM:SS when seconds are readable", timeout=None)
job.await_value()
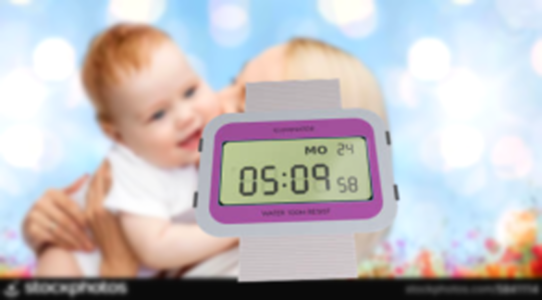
**5:09:58**
